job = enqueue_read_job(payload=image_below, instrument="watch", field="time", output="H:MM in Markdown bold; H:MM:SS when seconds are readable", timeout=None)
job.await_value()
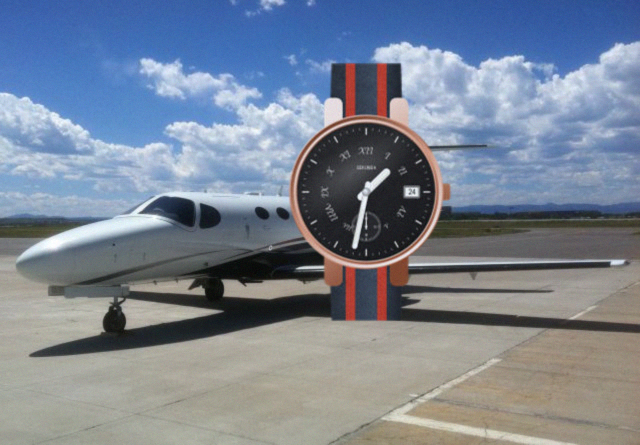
**1:32**
